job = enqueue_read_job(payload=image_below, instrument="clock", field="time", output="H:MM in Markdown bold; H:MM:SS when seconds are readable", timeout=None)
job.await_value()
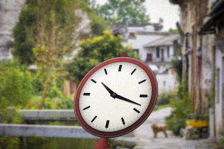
**10:18**
